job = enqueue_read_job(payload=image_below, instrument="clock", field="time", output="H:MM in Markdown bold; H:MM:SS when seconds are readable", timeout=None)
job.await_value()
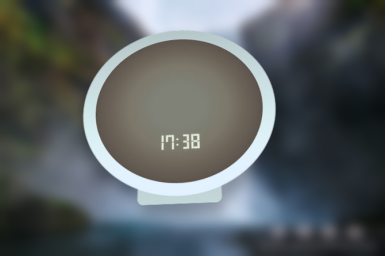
**17:38**
